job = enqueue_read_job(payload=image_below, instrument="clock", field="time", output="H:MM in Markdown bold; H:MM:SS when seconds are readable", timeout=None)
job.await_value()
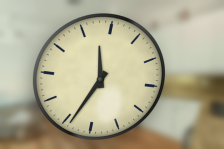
**11:34**
